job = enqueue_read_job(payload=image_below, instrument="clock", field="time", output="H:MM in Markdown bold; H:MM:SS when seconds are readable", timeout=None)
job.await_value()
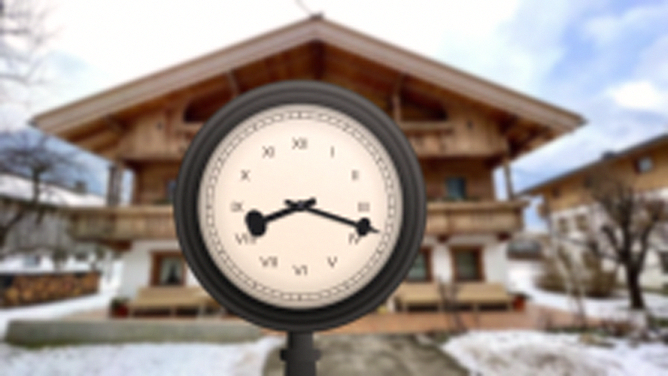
**8:18**
